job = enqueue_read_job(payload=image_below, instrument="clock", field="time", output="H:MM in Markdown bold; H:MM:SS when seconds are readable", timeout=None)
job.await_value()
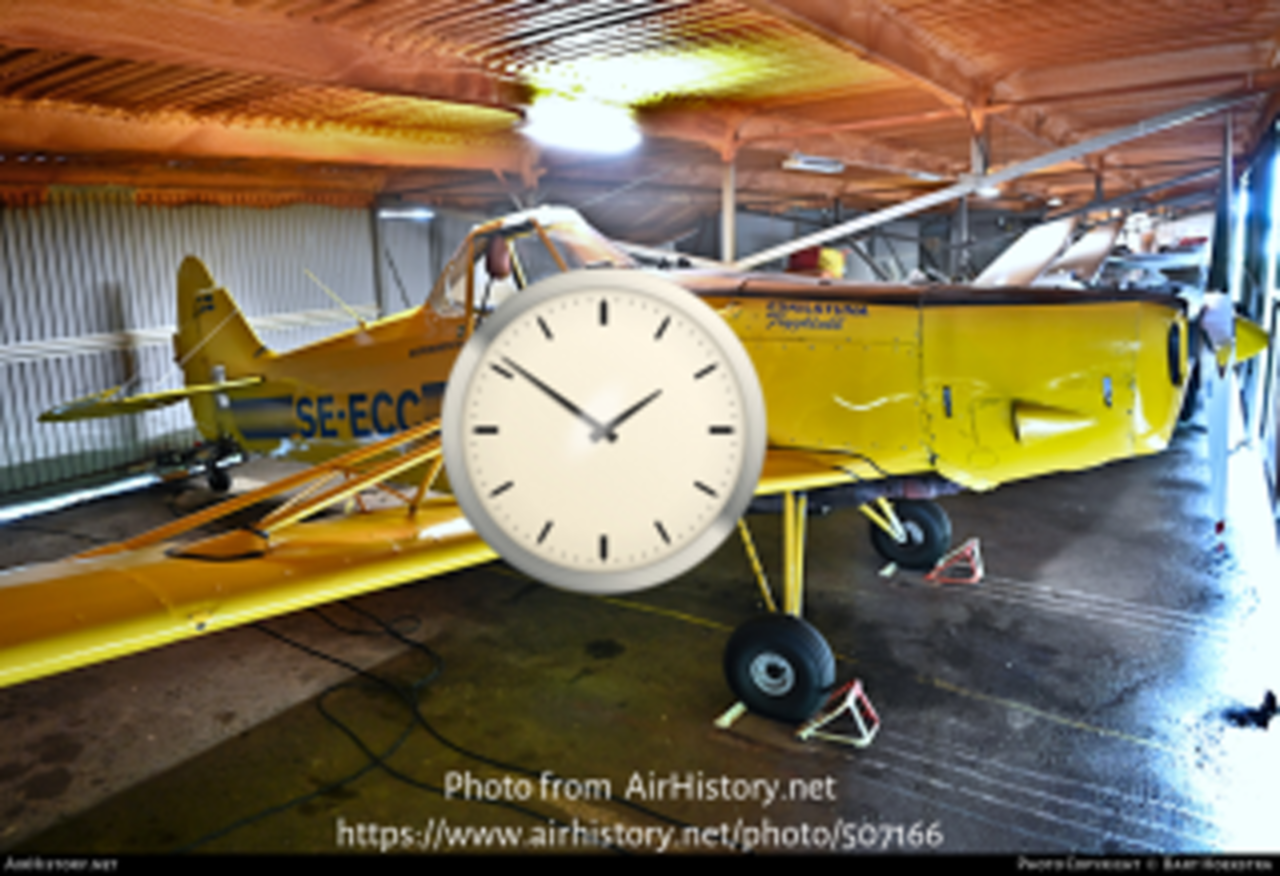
**1:51**
